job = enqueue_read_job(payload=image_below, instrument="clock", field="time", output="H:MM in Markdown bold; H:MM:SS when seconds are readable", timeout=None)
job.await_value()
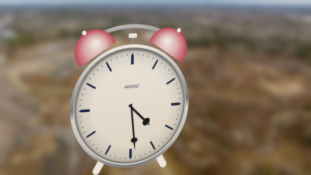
**4:29**
